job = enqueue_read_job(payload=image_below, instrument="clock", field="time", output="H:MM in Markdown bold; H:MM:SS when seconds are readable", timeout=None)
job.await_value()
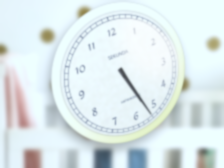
**5:27**
